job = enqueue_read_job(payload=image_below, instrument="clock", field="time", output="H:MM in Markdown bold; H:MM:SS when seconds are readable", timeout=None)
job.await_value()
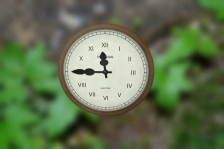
**11:45**
